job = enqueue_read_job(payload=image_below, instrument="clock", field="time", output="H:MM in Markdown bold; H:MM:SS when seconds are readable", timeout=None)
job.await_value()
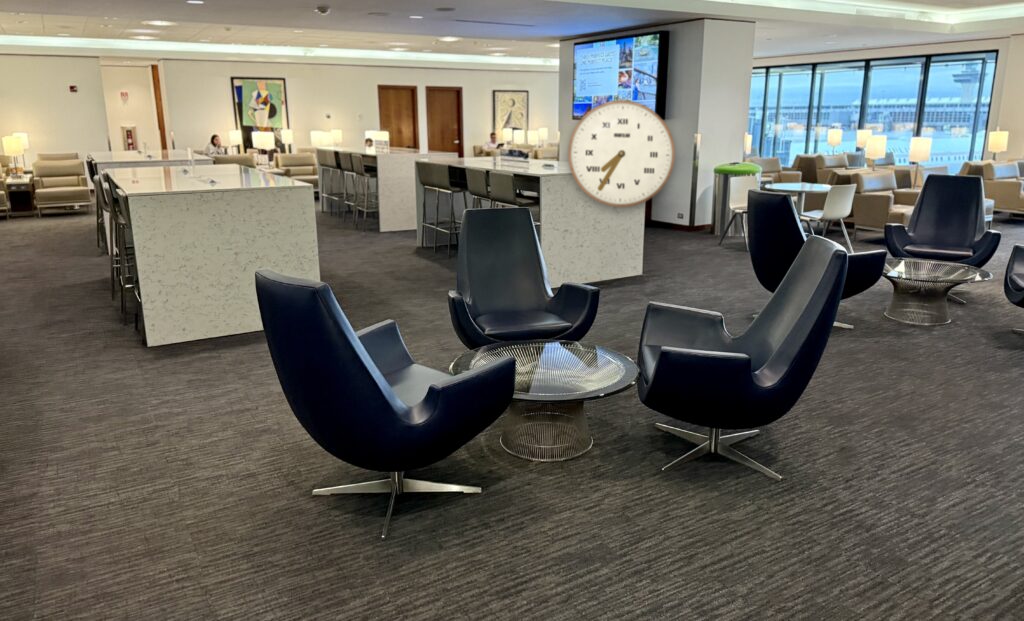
**7:35**
